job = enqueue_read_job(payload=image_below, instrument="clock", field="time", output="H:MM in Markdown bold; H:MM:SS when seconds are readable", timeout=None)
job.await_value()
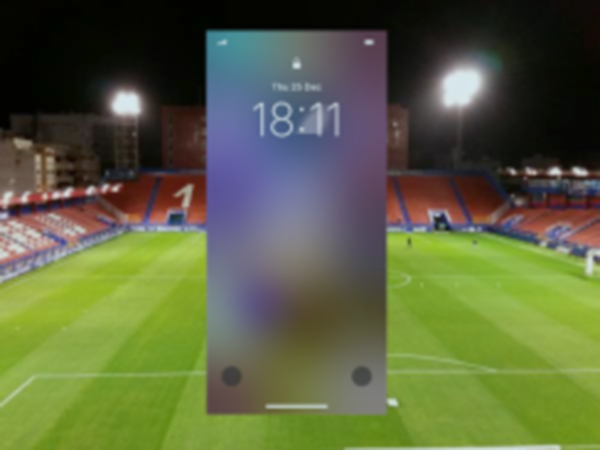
**18:11**
